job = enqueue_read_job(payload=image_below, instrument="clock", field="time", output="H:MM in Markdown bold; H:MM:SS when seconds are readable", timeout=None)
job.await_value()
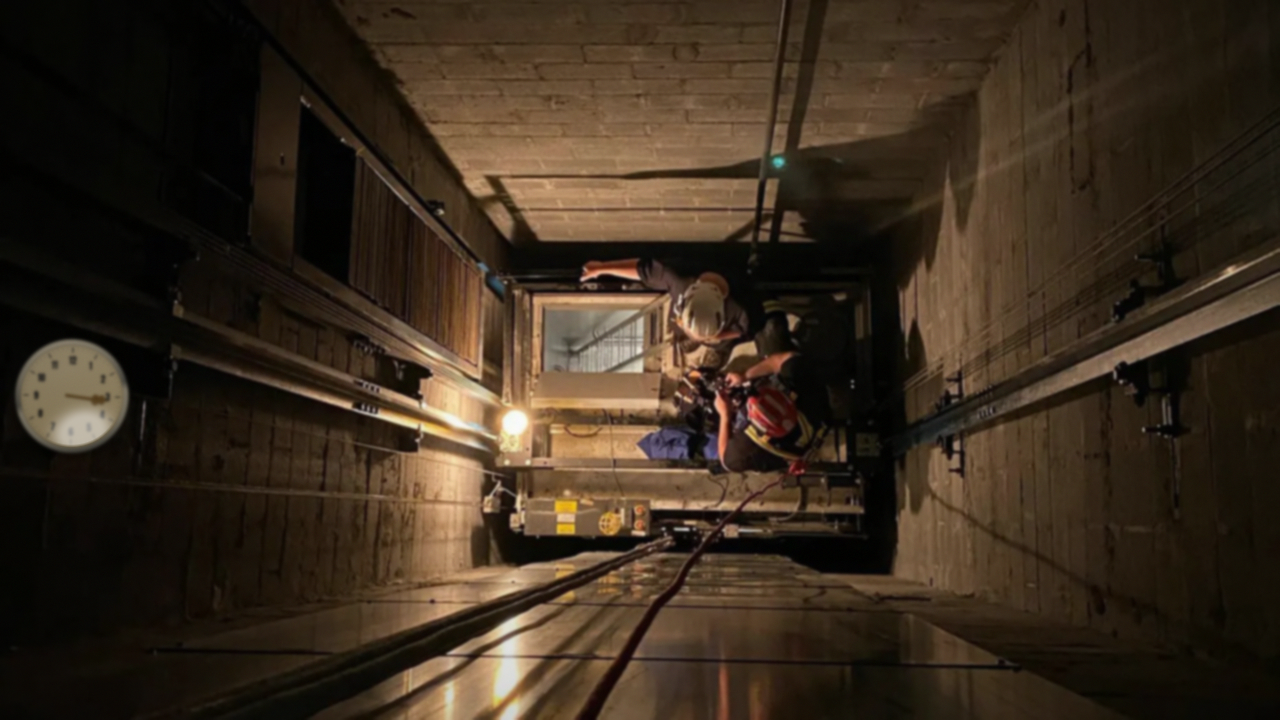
**3:16**
